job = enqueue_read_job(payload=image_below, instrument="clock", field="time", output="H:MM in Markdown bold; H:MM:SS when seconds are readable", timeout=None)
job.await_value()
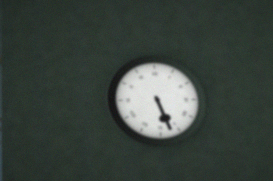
**5:27**
